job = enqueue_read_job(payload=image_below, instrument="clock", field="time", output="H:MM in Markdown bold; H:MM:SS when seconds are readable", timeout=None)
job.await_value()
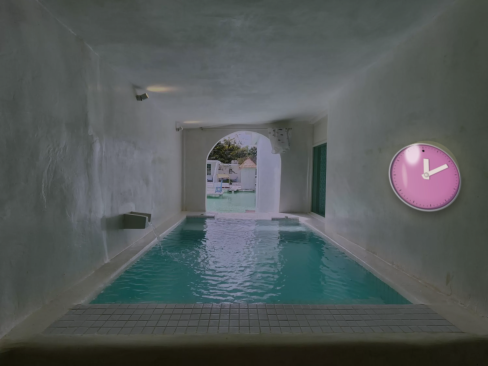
**12:11**
